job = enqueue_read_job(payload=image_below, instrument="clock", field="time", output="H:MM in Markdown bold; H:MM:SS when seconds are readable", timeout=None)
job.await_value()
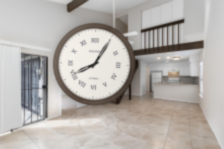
**8:05**
